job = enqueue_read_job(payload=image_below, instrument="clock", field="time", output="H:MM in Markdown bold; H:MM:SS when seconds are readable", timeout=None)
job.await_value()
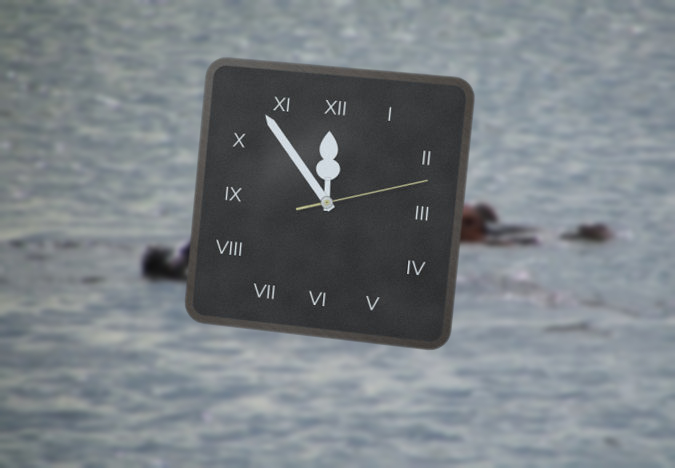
**11:53:12**
